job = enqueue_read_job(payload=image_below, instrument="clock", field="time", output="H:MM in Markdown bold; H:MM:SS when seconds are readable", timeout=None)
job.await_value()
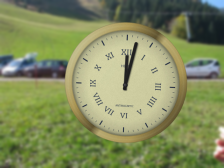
**12:02**
